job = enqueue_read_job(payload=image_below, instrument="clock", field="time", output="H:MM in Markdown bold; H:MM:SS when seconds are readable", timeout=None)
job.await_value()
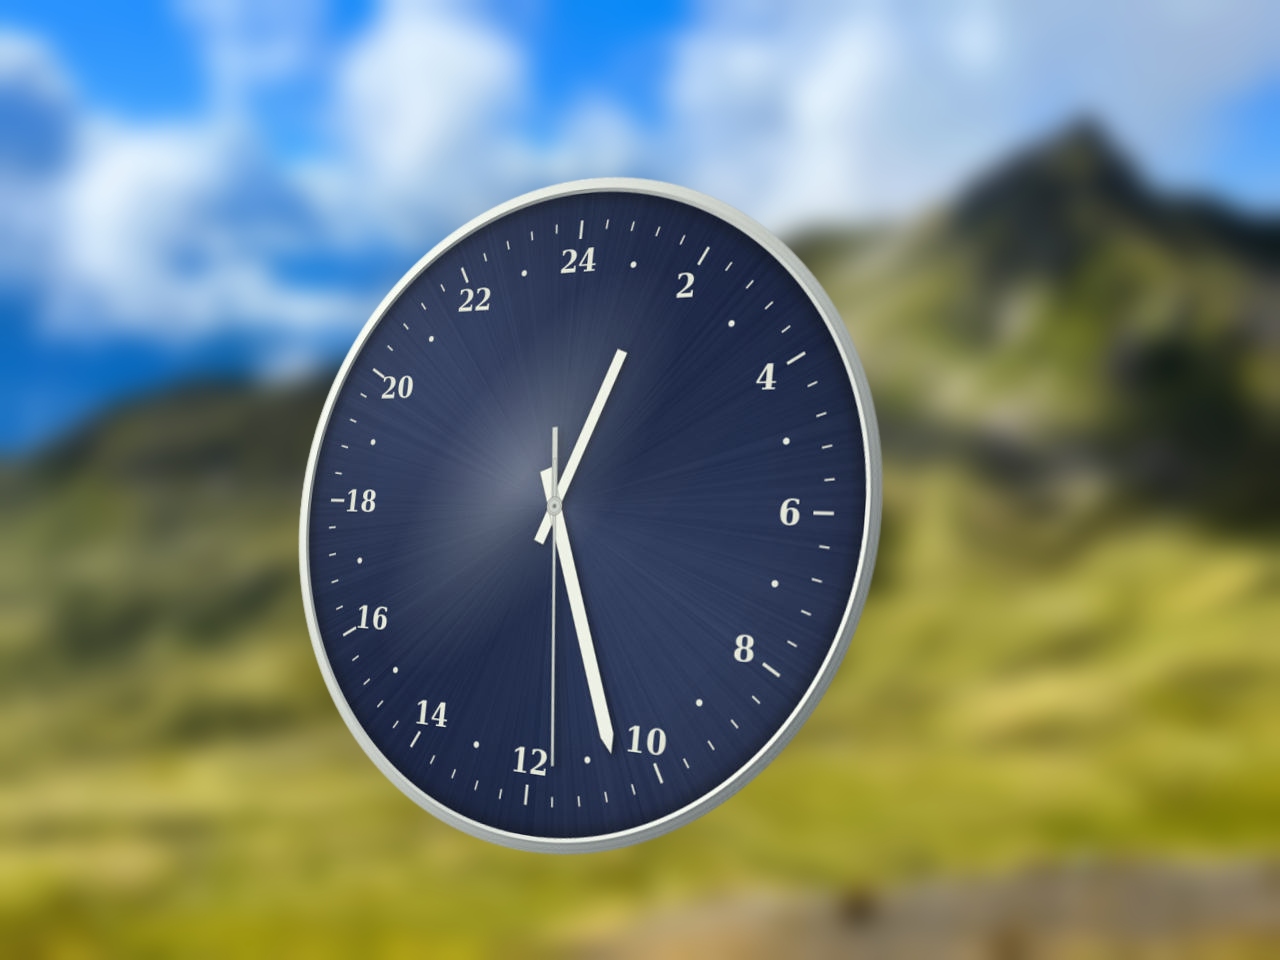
**1:26:29**
